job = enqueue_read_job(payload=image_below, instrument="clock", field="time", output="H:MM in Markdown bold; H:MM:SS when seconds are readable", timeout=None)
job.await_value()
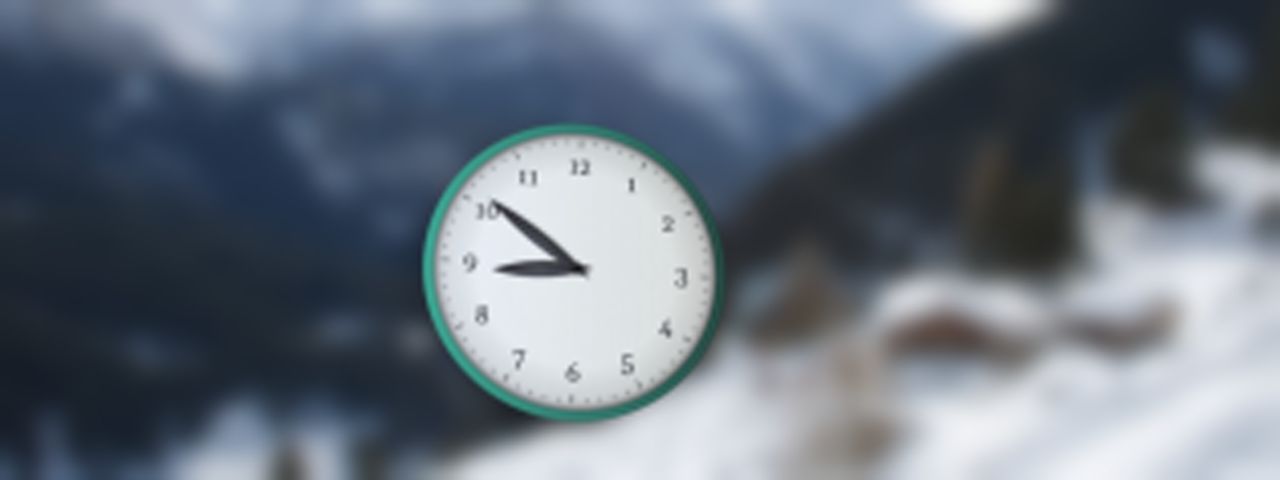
**8:51**
